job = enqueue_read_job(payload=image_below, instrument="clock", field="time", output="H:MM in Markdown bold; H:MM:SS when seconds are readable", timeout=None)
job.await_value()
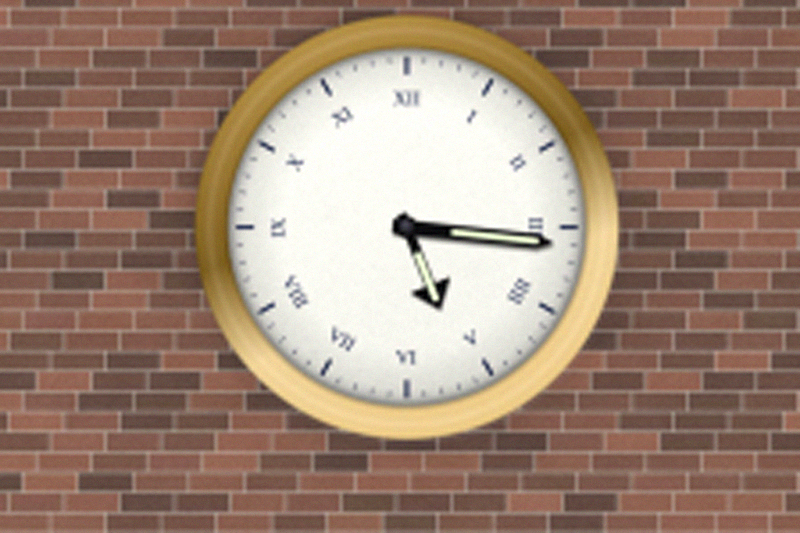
**5:16**
